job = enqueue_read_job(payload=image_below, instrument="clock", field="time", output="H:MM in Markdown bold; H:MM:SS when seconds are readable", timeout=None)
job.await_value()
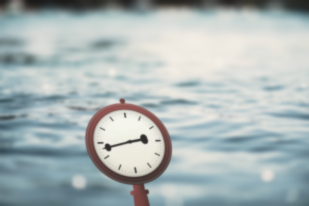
**2:43**
